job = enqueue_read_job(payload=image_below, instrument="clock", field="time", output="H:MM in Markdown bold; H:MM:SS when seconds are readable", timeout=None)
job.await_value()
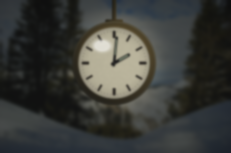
**2:01**
